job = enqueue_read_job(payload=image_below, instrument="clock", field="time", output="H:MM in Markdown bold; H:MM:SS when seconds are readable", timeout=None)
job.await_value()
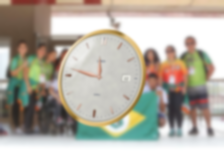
**11:47**
